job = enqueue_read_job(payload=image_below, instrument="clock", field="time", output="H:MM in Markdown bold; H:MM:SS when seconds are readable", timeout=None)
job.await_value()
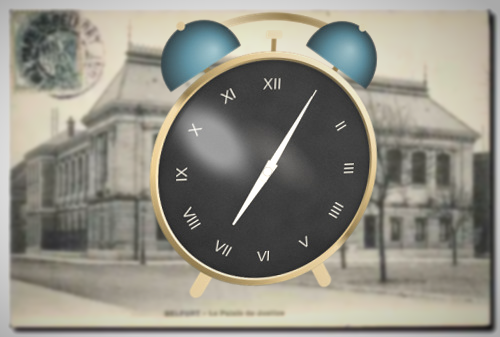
**7:05**
